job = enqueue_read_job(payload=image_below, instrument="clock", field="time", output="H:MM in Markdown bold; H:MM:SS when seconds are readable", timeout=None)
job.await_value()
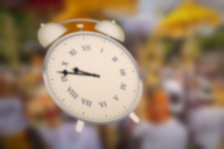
**9:47**
